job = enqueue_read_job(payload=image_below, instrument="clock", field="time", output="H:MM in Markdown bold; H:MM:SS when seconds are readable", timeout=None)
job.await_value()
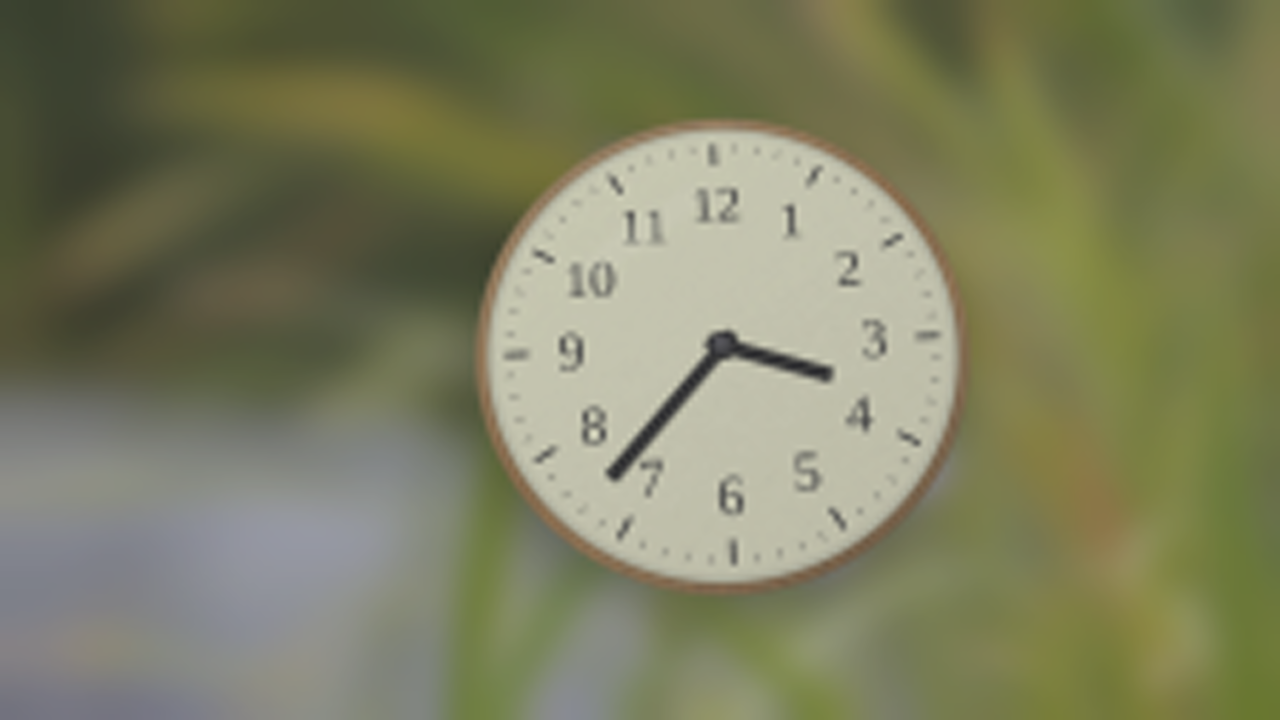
**3:37**
